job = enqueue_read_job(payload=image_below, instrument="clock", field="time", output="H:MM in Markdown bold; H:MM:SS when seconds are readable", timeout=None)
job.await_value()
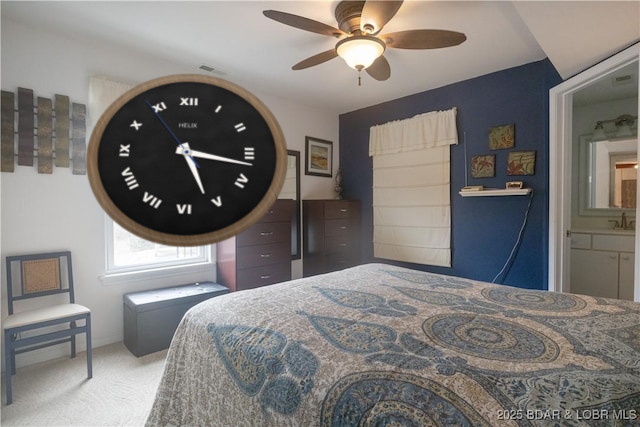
**5:16:54**
